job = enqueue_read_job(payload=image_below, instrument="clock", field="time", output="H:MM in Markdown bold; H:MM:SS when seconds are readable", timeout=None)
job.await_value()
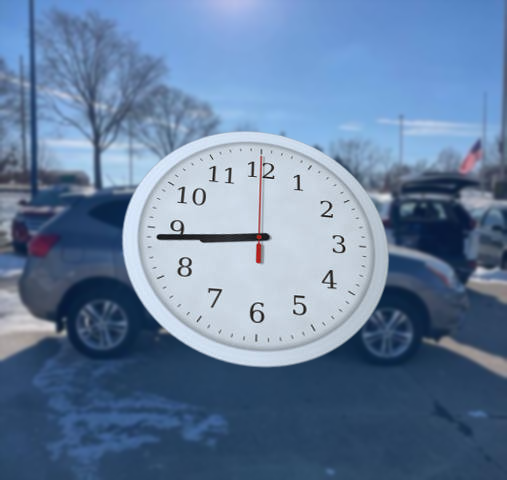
**8:44:00**
